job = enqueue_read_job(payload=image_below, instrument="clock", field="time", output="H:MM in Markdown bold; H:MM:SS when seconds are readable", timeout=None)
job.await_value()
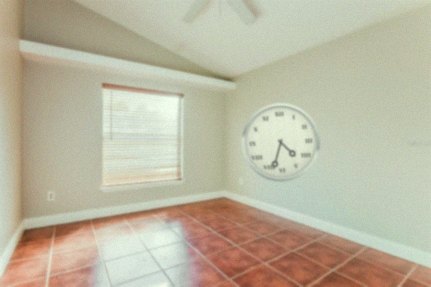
**4:33**
